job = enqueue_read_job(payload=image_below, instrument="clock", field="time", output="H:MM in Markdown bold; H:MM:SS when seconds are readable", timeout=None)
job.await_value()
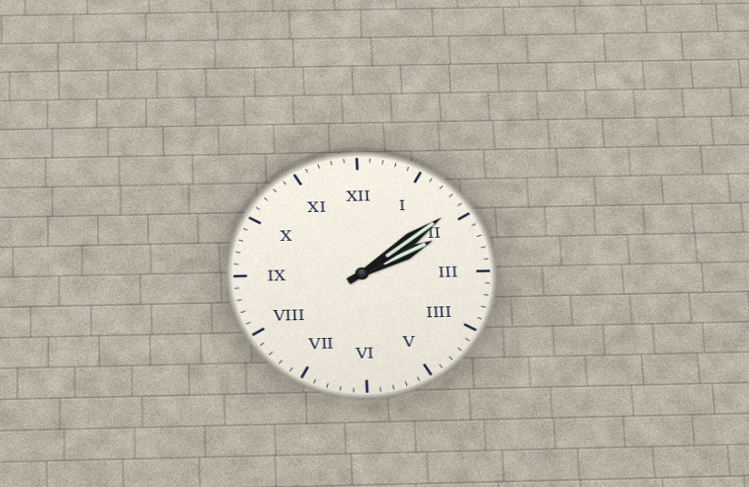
**2:09**
